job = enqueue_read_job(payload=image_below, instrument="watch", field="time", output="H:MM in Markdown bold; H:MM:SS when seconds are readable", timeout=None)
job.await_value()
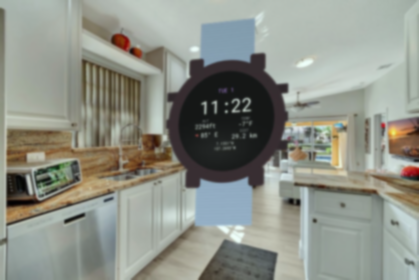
**11:22**
